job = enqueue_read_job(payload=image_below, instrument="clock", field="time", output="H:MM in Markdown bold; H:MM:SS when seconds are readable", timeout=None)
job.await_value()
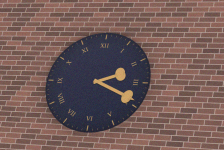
**2:19**
